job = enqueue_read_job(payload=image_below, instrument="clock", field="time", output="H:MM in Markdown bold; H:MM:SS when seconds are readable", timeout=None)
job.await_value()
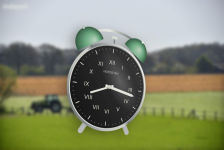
**8:17**
